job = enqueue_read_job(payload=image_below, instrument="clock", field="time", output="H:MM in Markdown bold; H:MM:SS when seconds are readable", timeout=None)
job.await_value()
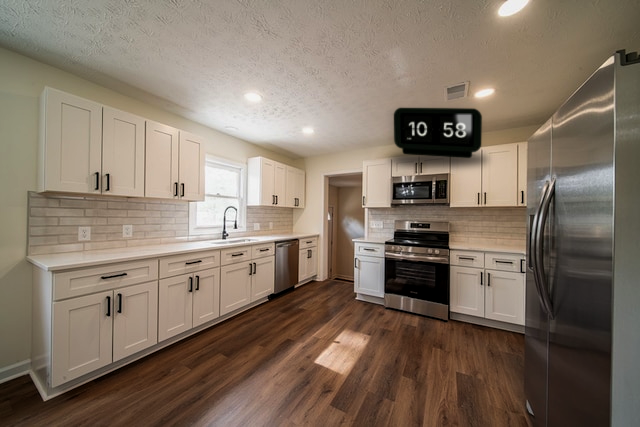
**10:58**
